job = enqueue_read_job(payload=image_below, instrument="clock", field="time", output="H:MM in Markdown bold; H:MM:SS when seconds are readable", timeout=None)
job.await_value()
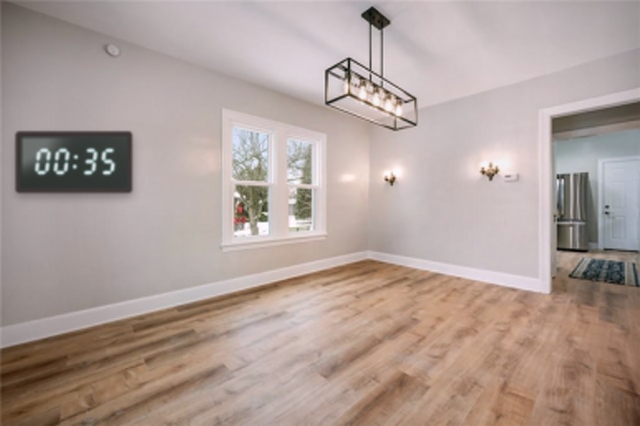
**0:35**
